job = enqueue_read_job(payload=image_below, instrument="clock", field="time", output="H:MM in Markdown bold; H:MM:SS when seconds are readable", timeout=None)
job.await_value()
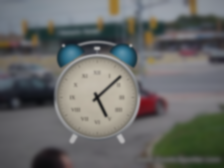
**5:08**
